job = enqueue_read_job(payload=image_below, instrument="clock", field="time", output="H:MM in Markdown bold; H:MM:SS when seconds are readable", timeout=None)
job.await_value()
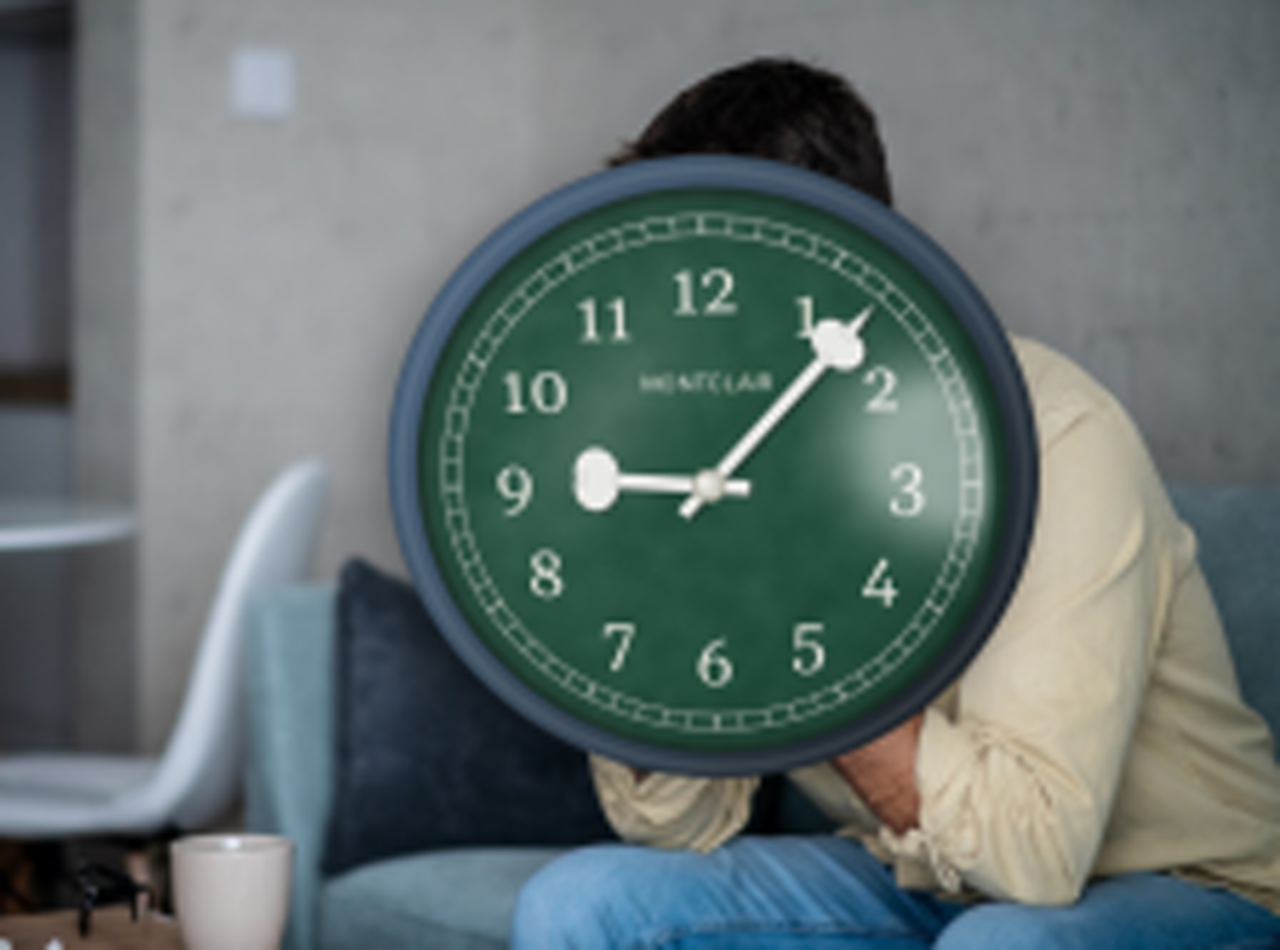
**9:07**
